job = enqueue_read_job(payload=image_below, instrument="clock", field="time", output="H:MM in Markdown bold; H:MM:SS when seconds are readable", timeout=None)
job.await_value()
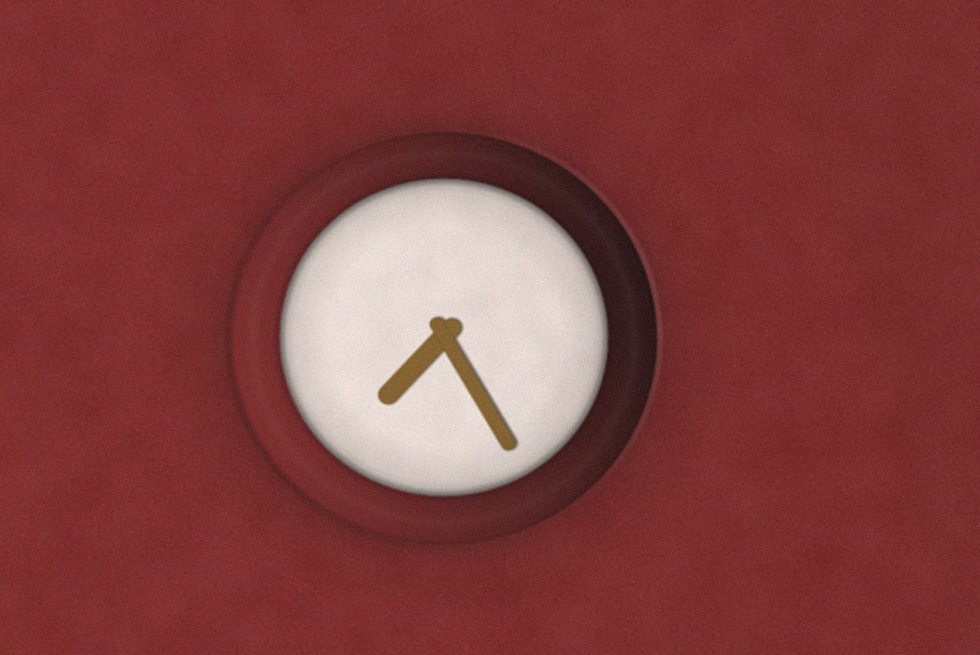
**7:25**
